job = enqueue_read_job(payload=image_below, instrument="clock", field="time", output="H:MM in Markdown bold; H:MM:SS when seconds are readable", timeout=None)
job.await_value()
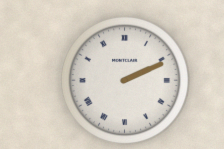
**2:11**
